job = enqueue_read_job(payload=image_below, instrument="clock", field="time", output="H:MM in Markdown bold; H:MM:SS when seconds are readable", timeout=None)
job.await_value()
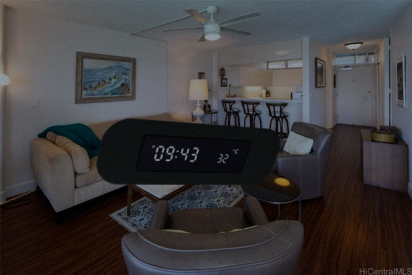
**9:43**
